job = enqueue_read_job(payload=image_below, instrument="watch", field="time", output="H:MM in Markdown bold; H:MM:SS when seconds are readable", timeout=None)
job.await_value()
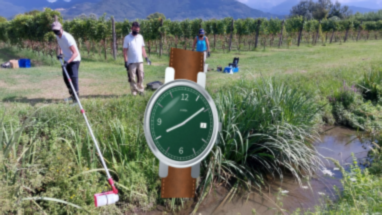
**8:09**
